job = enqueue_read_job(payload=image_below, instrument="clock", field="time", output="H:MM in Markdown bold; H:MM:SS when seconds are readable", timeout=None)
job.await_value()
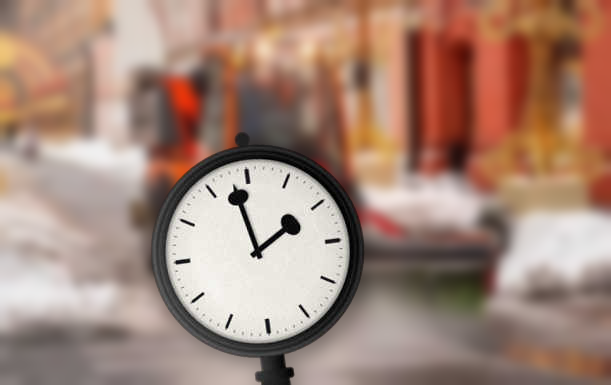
**1:58**
